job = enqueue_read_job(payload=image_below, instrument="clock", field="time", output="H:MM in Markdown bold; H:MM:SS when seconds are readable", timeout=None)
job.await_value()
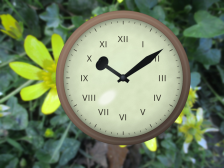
**10:09**
